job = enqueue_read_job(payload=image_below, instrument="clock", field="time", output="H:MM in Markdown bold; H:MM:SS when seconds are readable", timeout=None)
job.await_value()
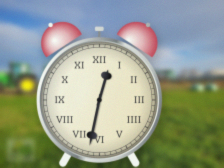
**12:32**
